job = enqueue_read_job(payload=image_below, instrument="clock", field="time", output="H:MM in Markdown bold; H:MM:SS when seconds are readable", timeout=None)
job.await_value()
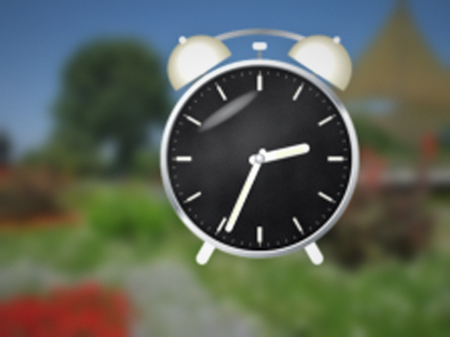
**2:34**
